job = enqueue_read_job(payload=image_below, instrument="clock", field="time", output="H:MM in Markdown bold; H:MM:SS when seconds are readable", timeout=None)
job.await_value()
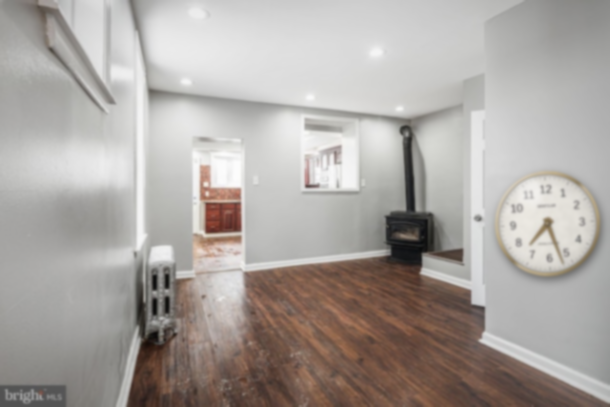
**7:27**
